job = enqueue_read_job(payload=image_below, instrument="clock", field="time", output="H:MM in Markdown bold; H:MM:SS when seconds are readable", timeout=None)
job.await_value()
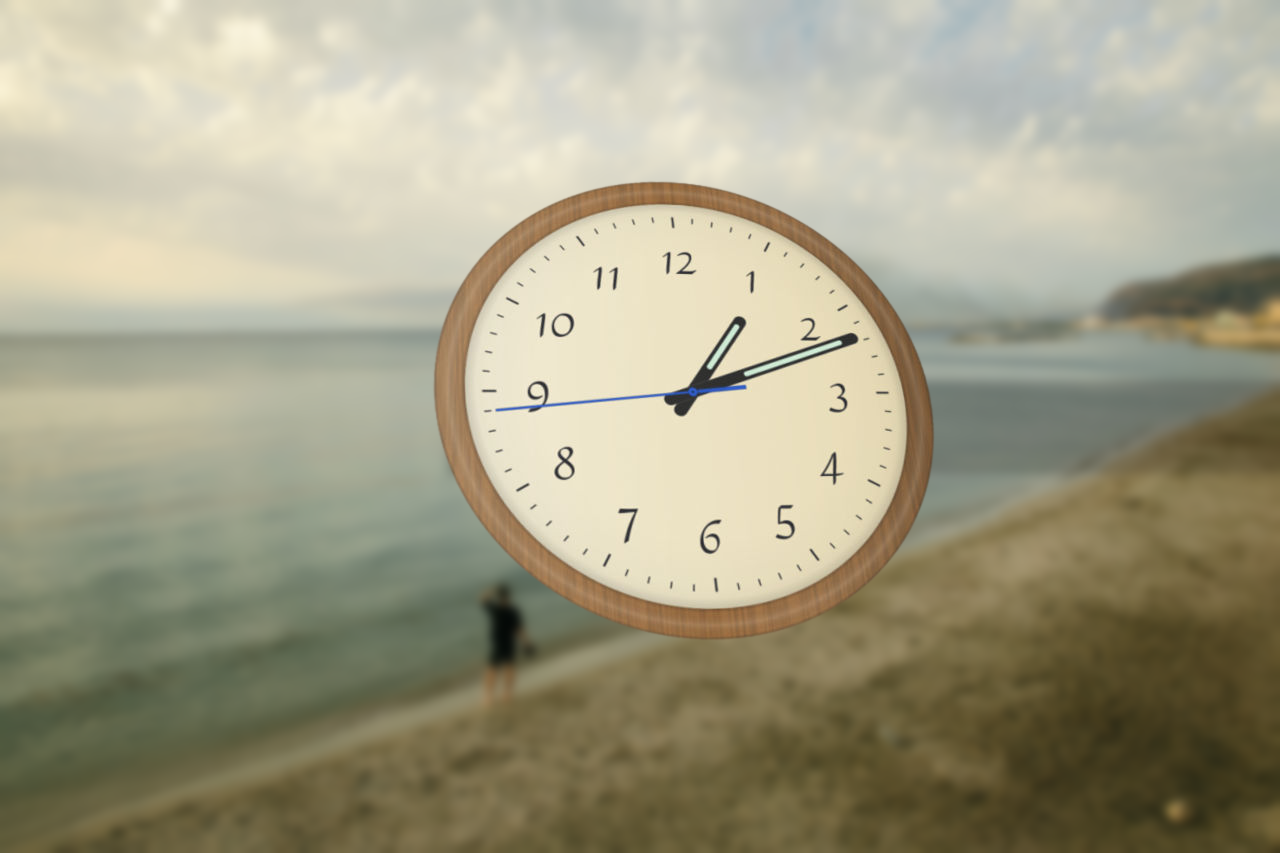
**1:11:44**
